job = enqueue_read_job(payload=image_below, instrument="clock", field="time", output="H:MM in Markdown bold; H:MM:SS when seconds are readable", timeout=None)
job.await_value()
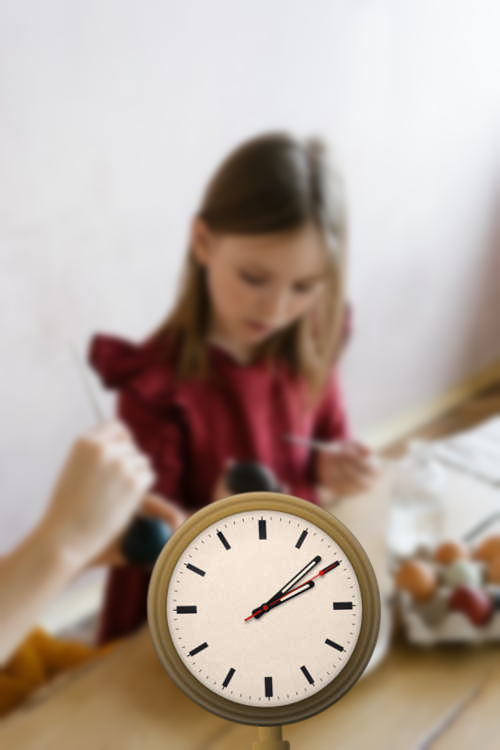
**2:08:10**
